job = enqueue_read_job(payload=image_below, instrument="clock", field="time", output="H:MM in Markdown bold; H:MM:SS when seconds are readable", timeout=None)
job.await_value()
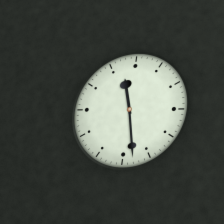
**11:28**
